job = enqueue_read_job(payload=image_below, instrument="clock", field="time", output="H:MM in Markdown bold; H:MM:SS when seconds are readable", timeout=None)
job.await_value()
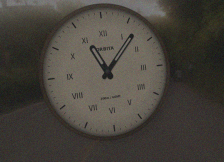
**11:07**
